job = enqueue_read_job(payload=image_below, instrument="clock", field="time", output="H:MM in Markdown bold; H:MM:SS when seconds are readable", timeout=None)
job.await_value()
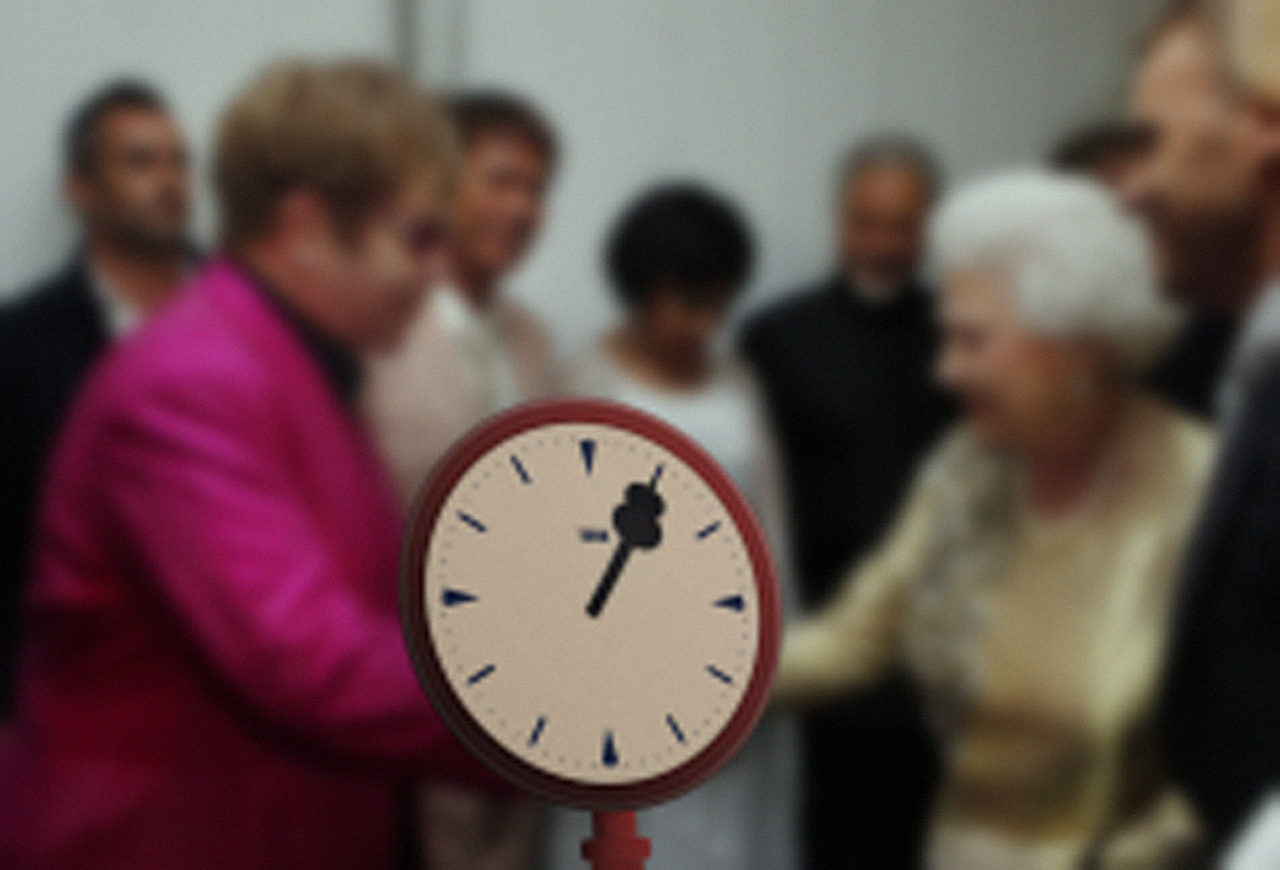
**1:05**
